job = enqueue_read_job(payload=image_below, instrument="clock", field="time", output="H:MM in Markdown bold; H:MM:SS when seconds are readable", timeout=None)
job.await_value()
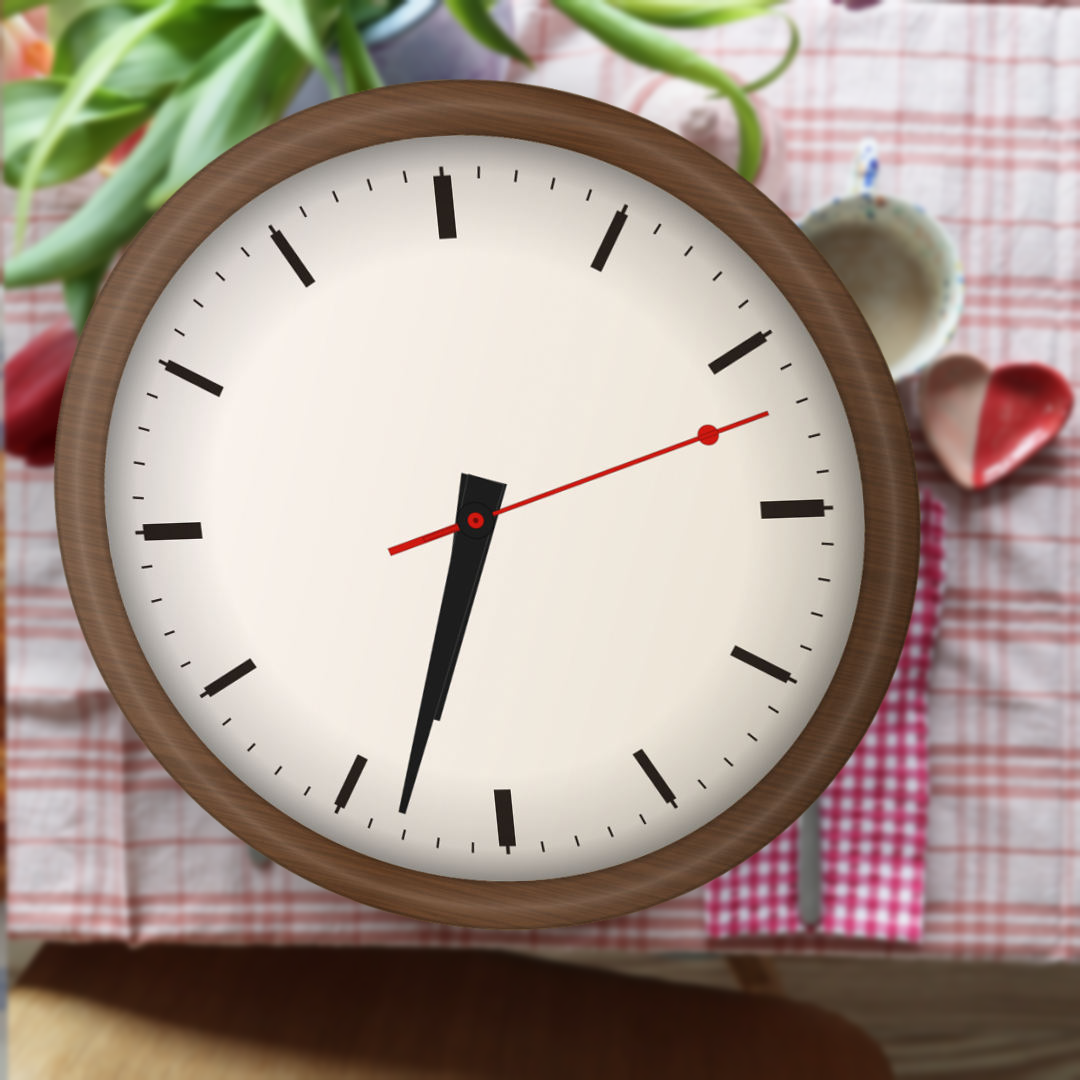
**6:33:12**
